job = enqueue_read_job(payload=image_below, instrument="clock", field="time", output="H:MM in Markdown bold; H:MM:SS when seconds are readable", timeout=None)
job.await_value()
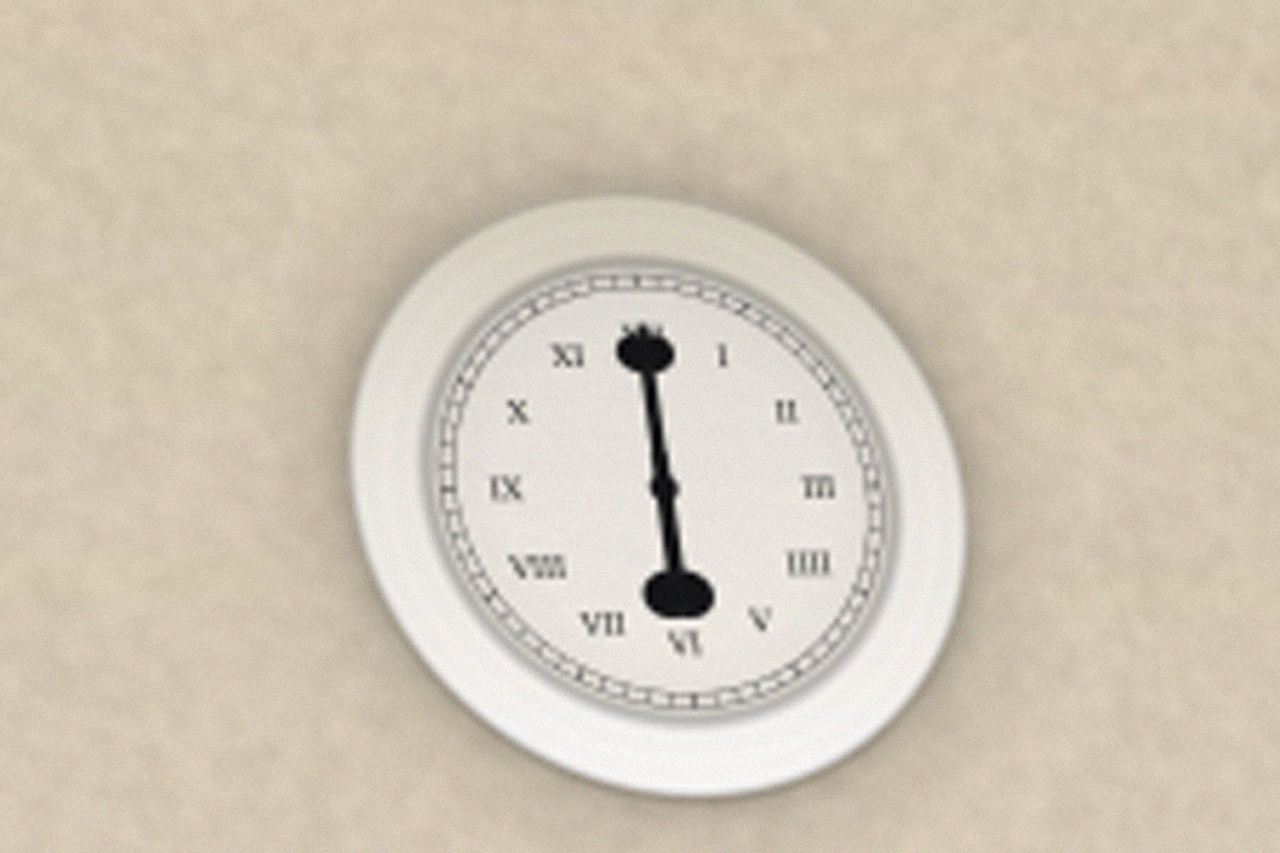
**6:00**
